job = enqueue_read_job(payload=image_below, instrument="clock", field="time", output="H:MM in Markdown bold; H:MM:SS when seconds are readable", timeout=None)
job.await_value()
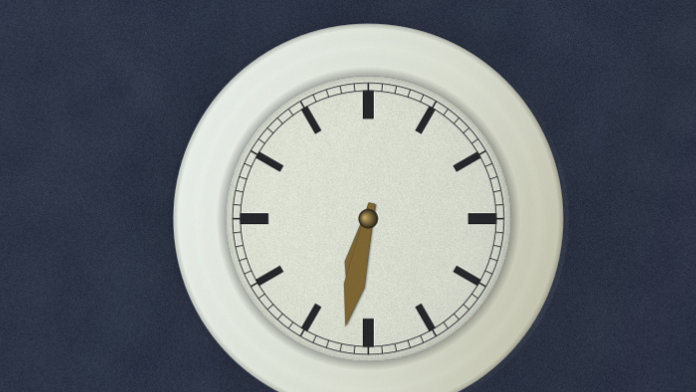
**6:32**
